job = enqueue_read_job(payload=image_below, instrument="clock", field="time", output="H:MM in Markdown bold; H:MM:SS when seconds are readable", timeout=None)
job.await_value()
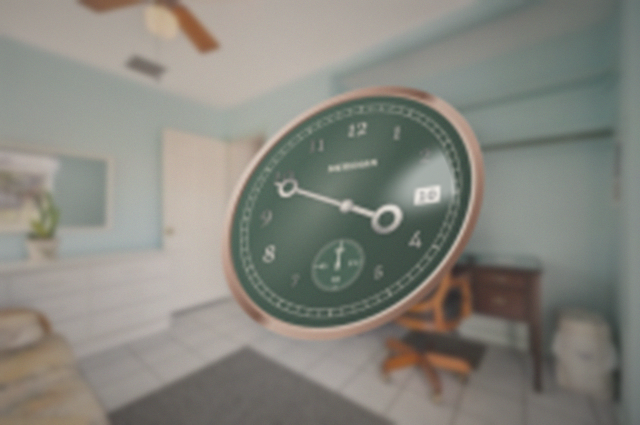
**3:49**
